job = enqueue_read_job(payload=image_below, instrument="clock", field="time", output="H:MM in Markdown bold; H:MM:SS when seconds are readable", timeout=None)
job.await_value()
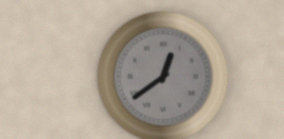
**12:39**
